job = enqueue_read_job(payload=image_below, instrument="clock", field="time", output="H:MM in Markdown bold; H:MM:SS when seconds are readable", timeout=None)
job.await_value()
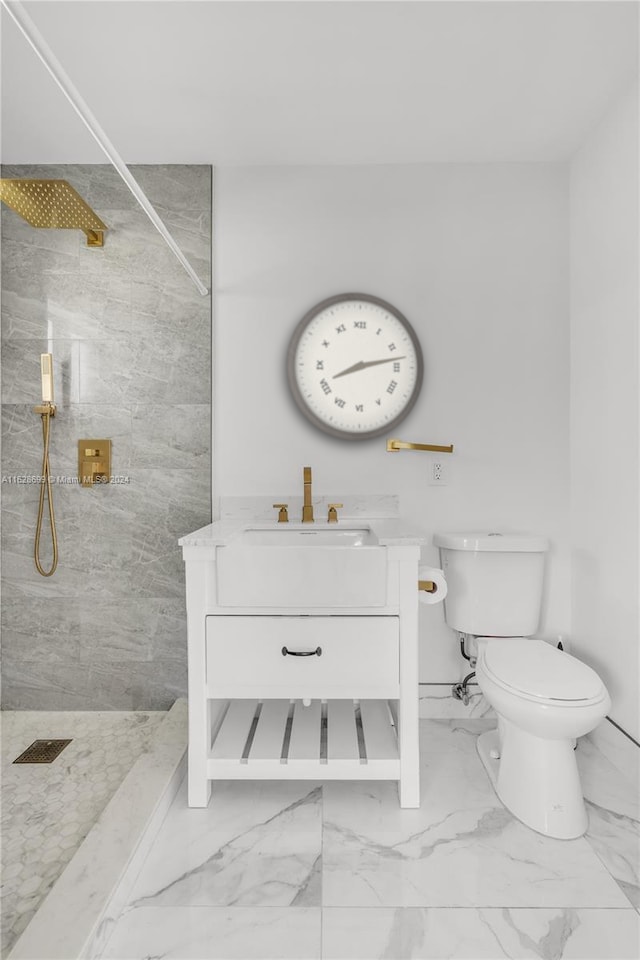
**8:13**
